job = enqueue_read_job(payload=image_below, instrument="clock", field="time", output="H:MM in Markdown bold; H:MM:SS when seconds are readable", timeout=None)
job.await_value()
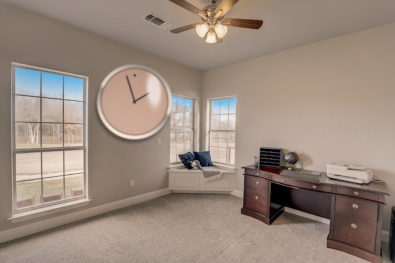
**1:57**
